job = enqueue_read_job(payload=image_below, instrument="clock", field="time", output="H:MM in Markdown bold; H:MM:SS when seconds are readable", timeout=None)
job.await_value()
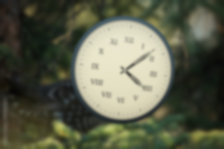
**4:08**
